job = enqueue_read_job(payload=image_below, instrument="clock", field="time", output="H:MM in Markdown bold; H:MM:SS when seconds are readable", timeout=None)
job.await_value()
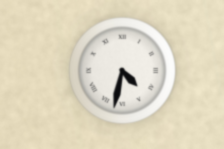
**4:32**
